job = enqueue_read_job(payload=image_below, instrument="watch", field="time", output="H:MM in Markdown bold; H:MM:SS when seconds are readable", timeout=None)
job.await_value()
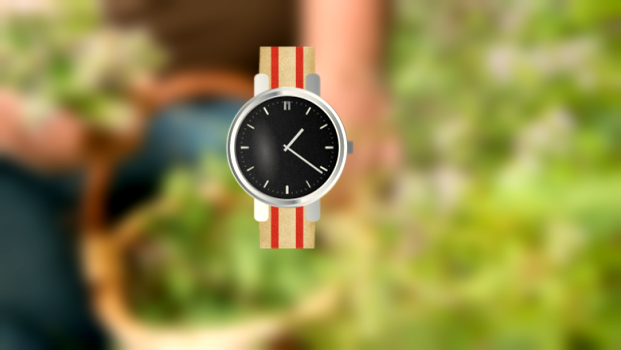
**1:21**
